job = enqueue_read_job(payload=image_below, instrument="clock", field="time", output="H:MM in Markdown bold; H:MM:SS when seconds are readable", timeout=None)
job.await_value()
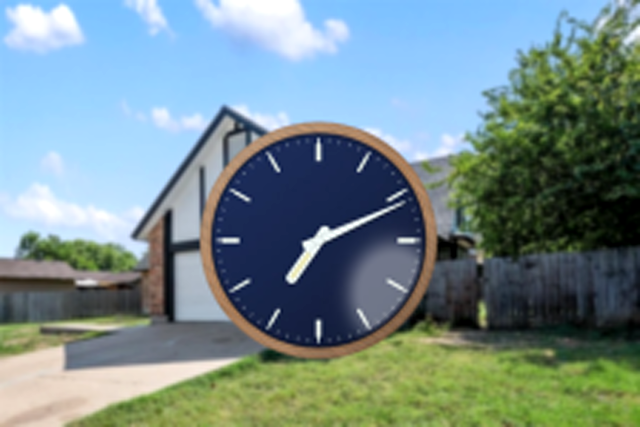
**7:11**
